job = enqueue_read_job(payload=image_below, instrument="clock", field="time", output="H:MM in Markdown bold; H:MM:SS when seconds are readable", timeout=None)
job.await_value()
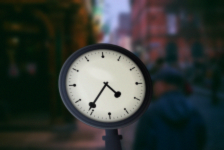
**4:36**
